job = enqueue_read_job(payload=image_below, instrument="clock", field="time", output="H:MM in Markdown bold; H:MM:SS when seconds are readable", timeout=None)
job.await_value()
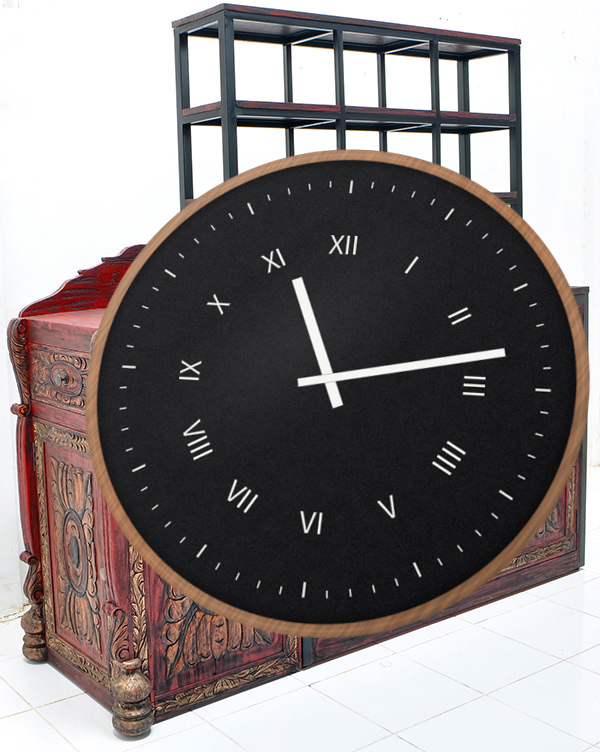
**11:13**
